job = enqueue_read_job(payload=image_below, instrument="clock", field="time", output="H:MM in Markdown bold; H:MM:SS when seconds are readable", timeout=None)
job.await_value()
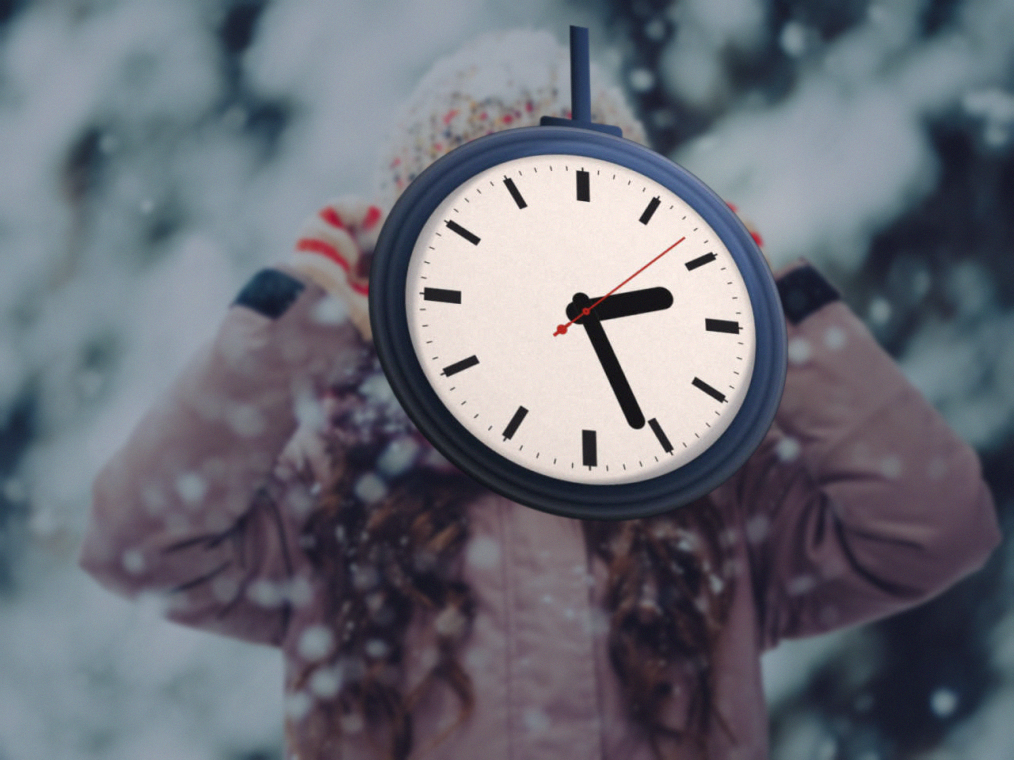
**2:26:08**
